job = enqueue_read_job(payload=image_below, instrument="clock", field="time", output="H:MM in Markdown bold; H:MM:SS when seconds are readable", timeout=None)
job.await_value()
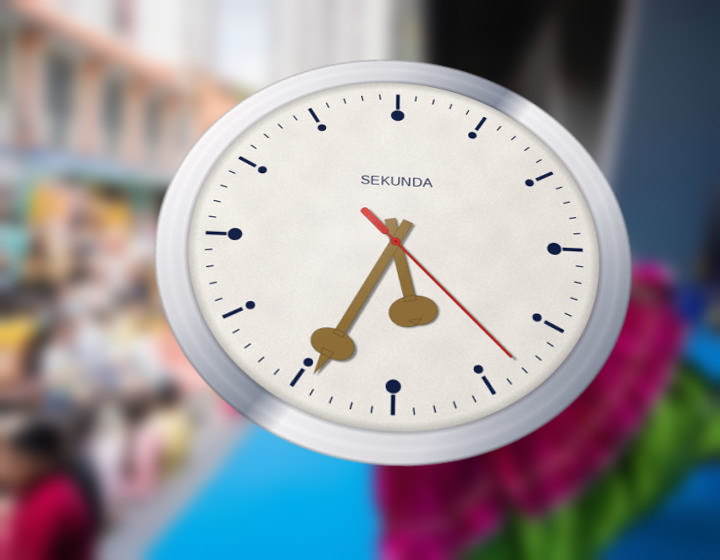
**5:34:23**
